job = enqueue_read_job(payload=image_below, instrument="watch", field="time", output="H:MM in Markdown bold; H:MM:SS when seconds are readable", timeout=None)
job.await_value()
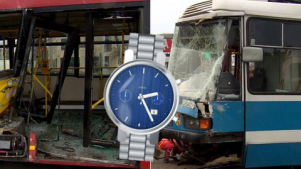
**2:25**
